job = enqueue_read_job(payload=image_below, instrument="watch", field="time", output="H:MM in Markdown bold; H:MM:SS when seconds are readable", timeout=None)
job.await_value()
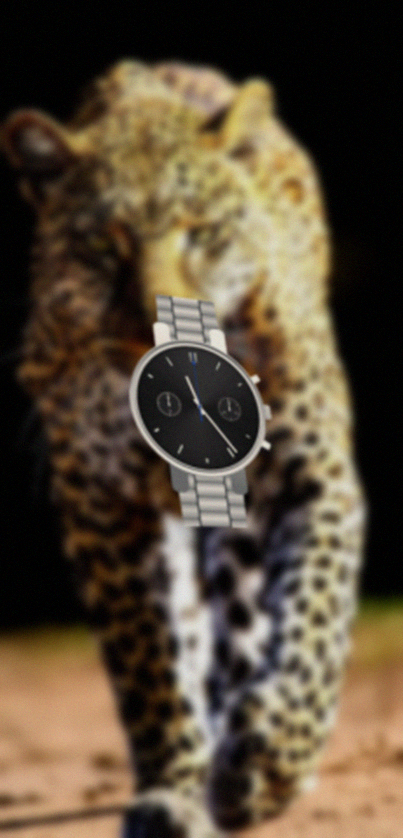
**11:24**
